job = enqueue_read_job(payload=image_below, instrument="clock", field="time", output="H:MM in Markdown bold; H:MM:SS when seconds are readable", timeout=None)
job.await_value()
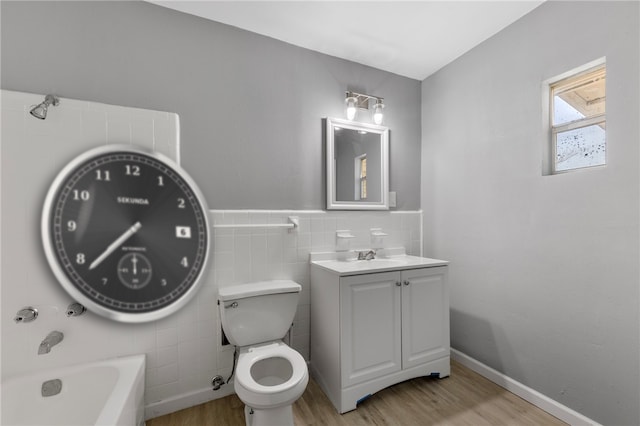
**7:38**
